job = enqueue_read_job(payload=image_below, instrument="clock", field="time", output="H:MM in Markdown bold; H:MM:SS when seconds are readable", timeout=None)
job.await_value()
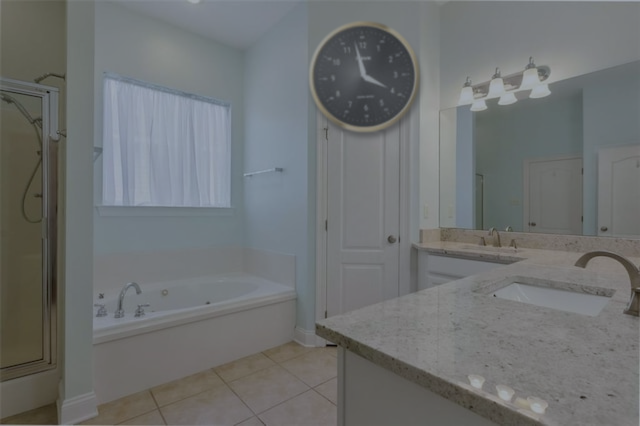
**3:58**
